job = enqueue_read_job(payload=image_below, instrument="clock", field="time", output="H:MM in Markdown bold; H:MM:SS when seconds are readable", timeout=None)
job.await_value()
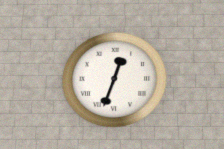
**12:33**
